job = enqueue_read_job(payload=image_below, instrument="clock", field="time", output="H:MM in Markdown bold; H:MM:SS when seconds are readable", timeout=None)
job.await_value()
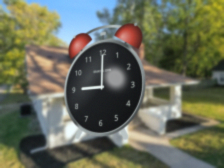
**9:00**
